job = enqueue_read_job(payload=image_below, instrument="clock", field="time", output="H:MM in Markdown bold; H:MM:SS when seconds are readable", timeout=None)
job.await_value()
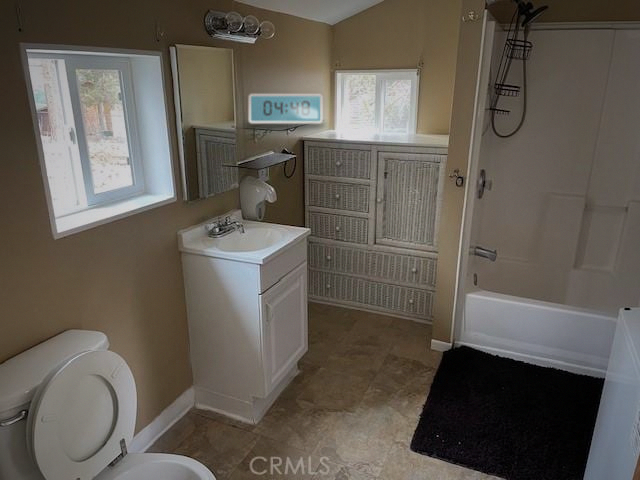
**4:48**
